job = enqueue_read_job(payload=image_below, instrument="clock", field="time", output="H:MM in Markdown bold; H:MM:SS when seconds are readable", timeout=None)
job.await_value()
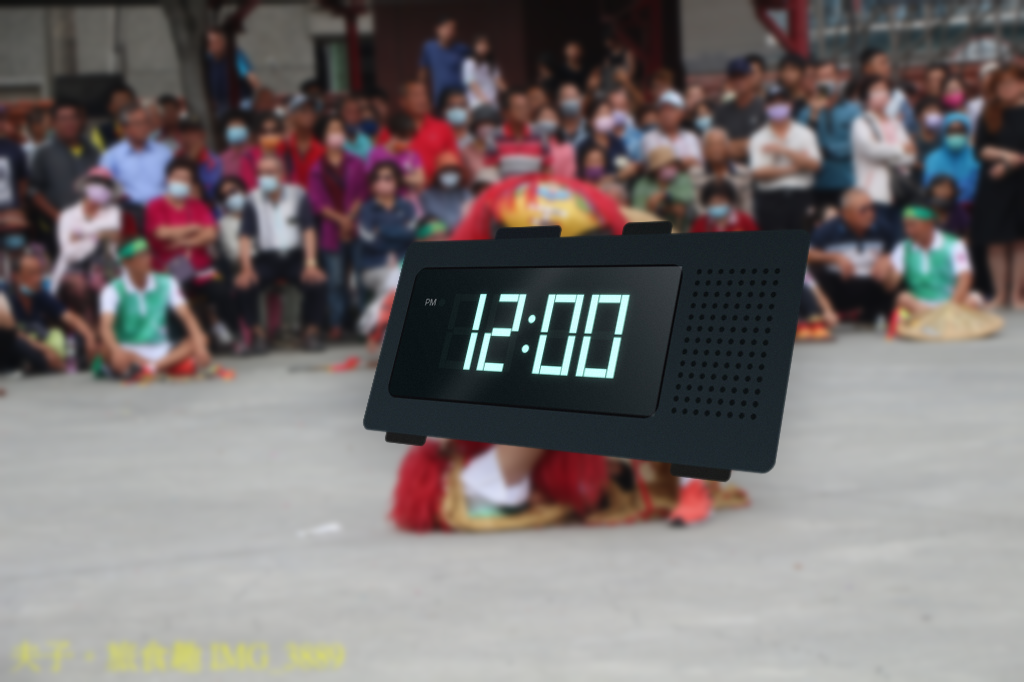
**12:00**
